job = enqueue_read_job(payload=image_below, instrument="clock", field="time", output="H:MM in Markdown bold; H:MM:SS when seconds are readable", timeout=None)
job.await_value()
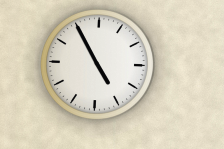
**4:55**
